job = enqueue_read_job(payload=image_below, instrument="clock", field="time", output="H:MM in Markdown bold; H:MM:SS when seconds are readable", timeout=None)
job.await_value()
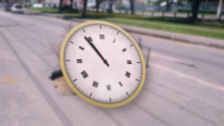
**10:54**
